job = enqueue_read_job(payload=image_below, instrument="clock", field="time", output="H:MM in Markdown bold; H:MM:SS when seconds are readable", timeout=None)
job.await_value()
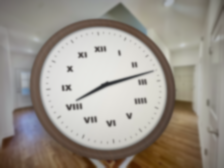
**8:13**
